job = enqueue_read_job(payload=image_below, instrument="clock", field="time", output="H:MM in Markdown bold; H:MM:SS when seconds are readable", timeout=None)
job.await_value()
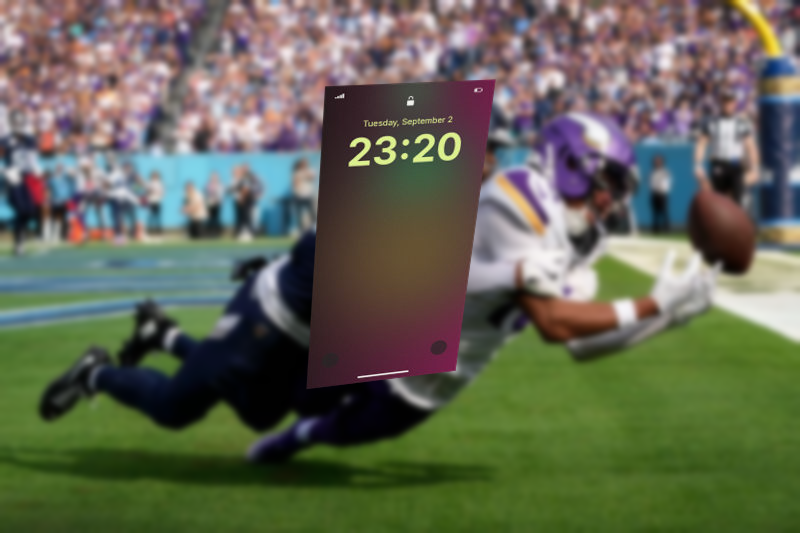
**23:20**
